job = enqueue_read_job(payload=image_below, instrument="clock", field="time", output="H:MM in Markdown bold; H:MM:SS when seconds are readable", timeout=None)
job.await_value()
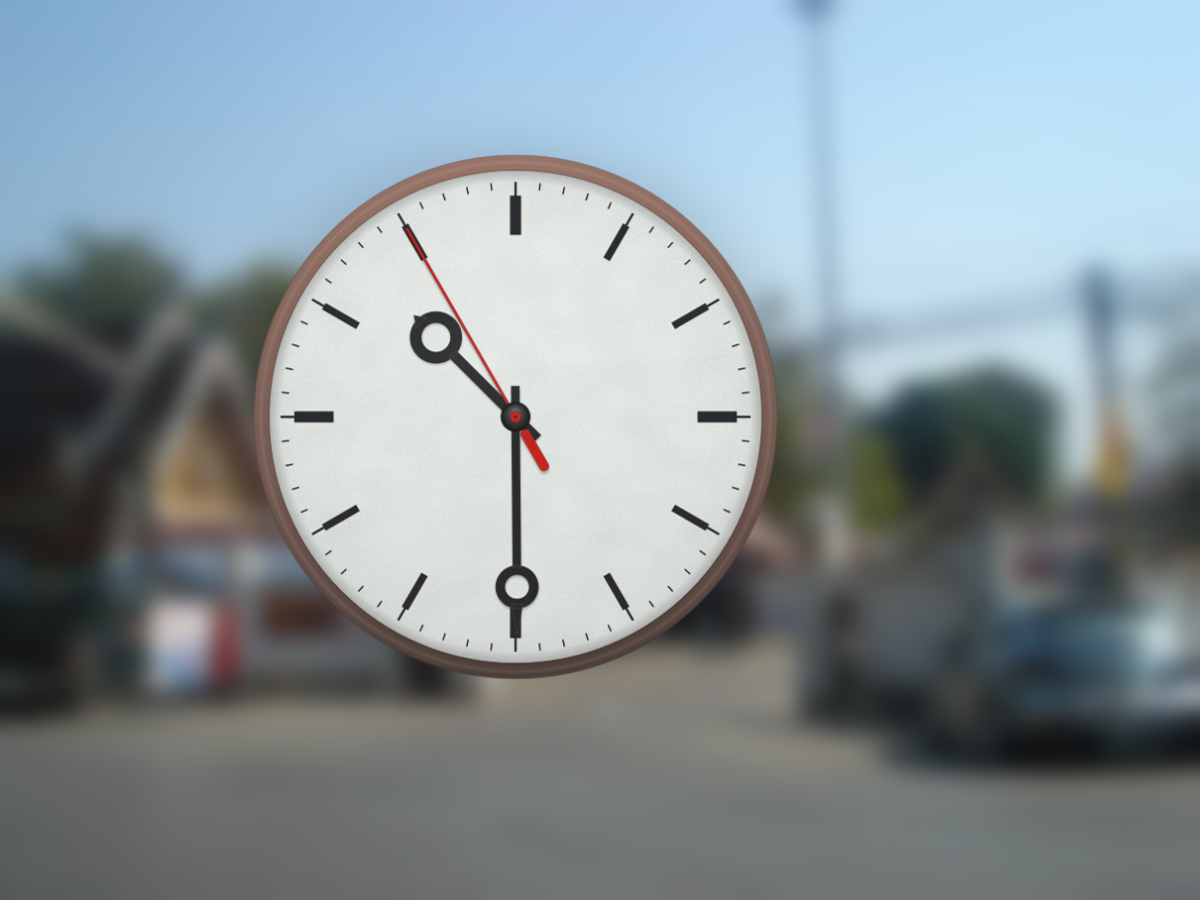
**10:29:55**
